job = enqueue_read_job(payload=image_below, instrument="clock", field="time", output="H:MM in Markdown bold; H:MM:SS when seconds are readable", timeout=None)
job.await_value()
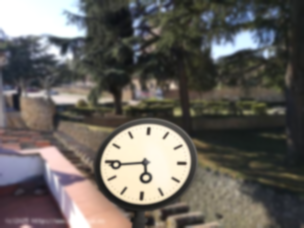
**5:44**
